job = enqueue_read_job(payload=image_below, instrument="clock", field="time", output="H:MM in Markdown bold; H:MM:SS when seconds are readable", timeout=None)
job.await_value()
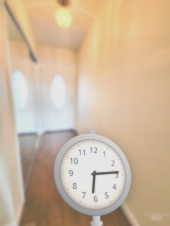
**6:14**
